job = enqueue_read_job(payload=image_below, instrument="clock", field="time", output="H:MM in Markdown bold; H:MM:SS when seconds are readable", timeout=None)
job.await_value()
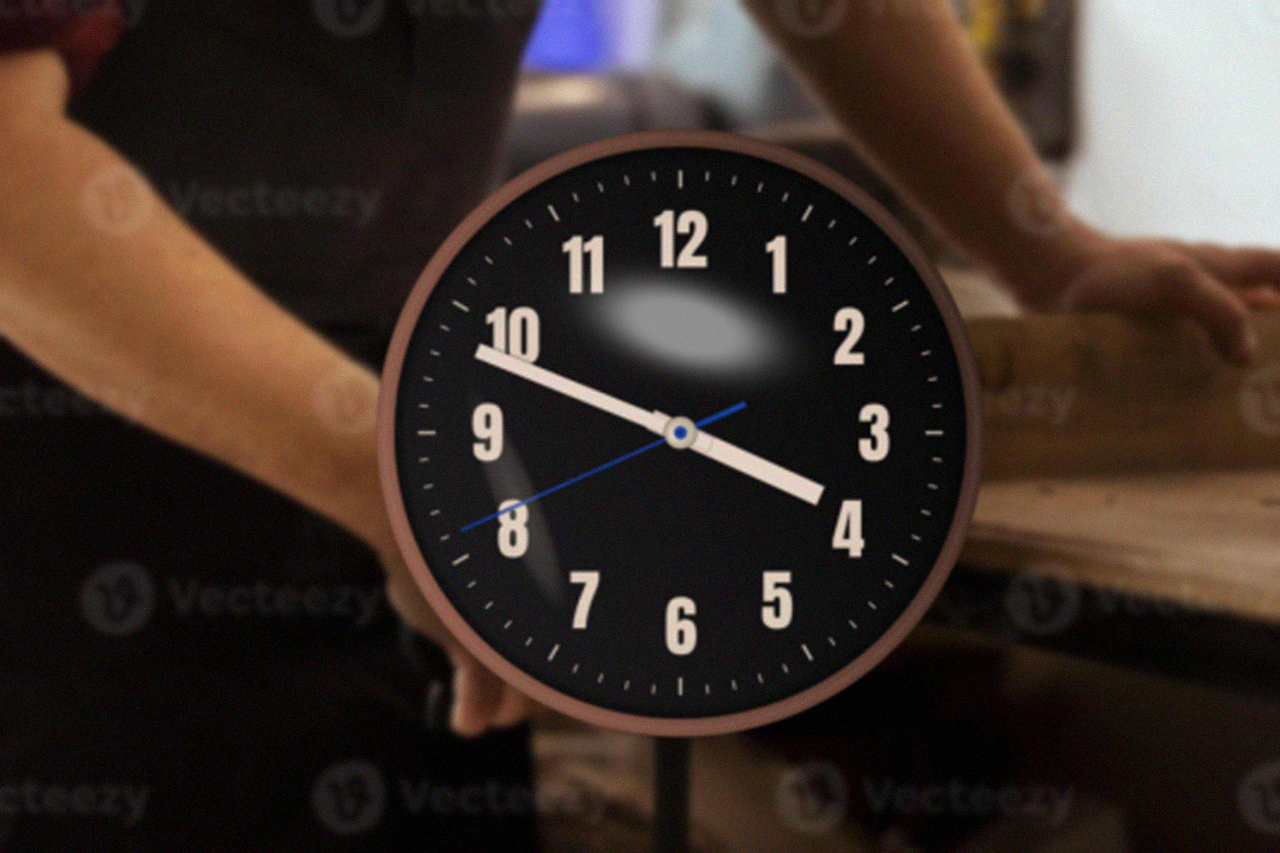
**3:48:41**
